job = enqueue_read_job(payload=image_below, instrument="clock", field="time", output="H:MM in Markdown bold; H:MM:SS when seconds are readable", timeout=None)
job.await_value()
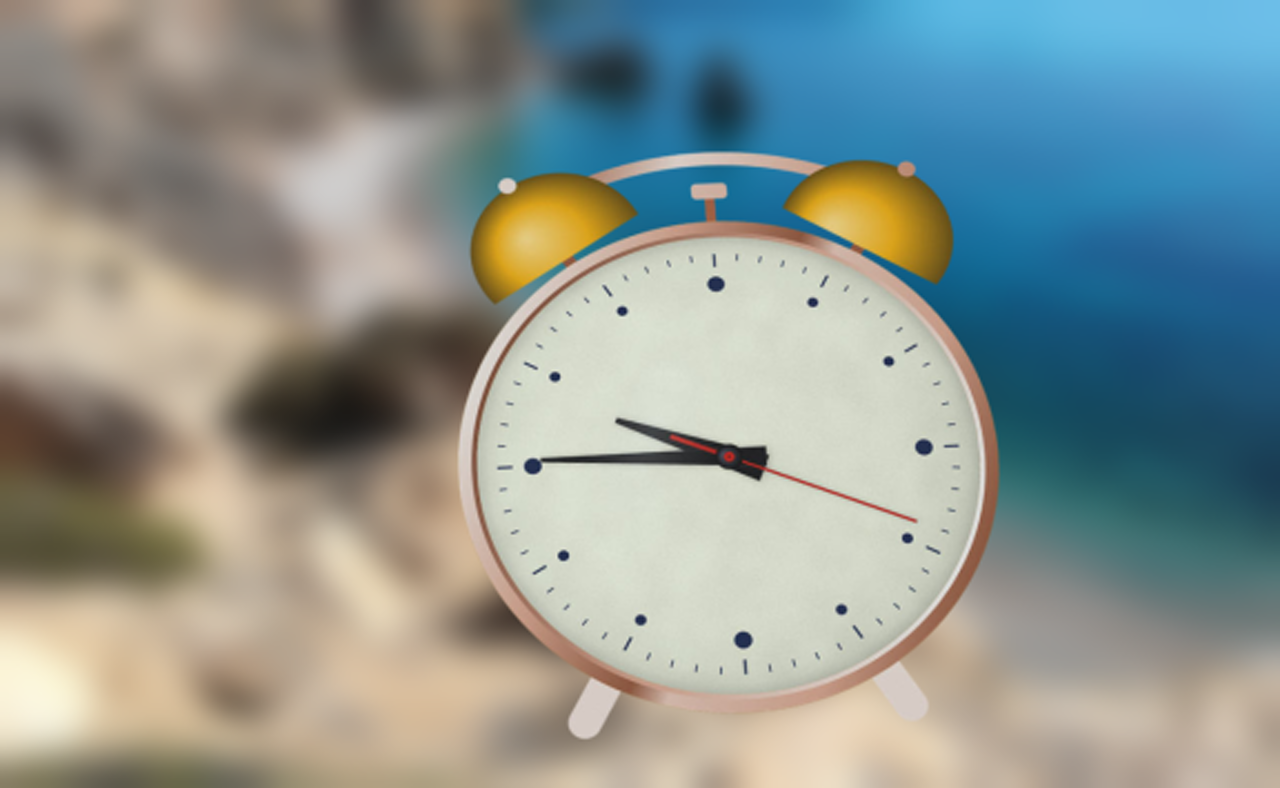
**9:45:19**
